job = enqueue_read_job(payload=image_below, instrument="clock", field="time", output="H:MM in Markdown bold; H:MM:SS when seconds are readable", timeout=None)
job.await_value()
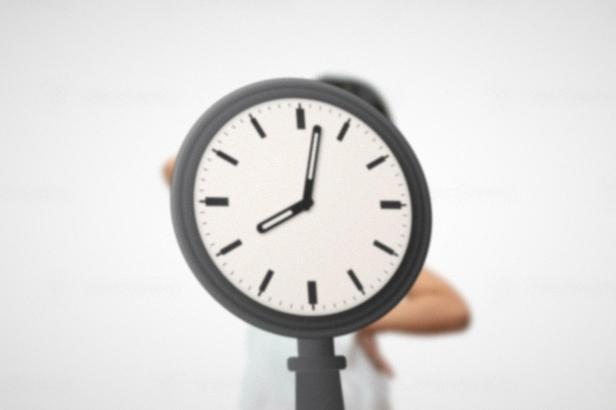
**8:02**
